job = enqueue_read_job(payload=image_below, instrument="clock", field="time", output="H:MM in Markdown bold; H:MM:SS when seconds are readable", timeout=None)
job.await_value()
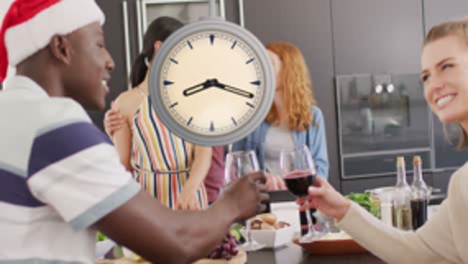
**8:18**
